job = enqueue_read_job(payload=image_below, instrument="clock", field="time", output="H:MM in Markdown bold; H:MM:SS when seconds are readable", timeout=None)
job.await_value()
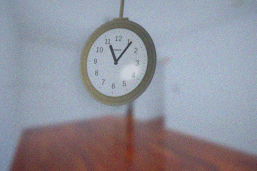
**11:06**
